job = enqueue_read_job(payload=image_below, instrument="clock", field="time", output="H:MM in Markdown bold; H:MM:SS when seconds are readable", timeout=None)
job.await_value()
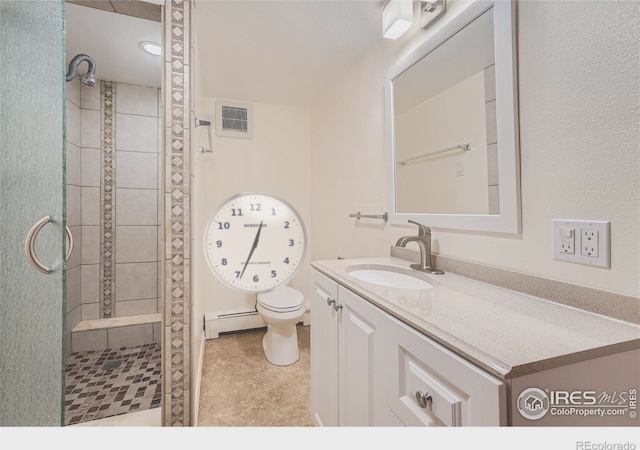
**12:34**
